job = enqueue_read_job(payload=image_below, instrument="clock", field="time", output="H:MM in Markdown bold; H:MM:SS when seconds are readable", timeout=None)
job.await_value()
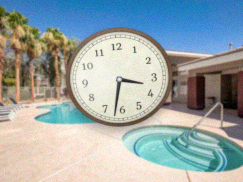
**3:32**
